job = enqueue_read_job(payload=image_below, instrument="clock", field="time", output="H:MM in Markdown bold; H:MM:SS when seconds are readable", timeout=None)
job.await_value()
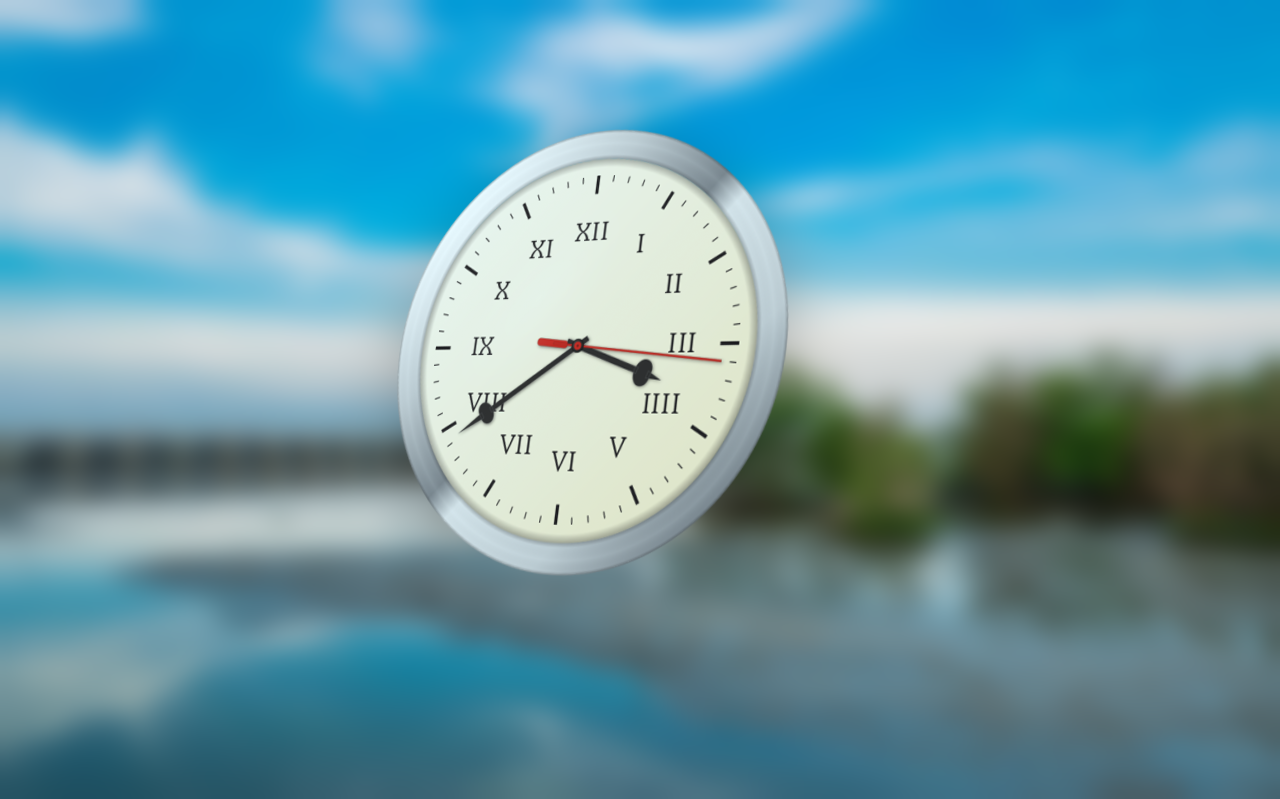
**3:39:16**
